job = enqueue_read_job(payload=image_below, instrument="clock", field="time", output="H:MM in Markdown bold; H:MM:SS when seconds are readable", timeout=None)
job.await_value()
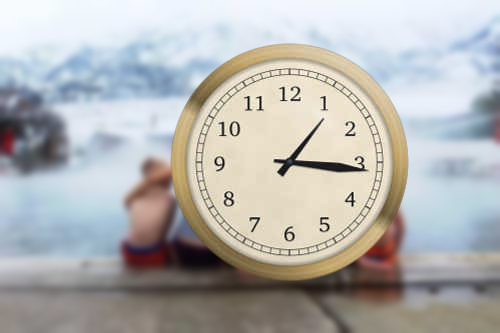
**1:16**
